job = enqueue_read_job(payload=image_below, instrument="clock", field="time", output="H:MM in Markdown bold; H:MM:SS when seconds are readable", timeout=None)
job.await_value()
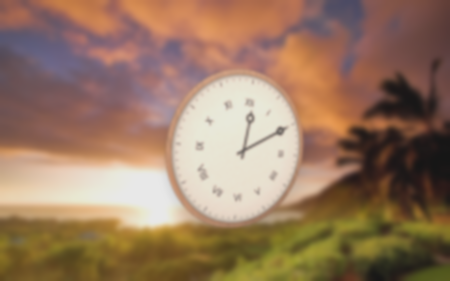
**12:10**
